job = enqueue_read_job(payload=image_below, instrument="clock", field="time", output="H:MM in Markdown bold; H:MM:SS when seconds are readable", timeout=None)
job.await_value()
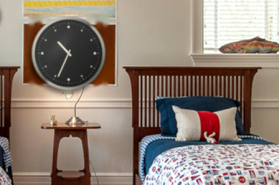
**10:34**
